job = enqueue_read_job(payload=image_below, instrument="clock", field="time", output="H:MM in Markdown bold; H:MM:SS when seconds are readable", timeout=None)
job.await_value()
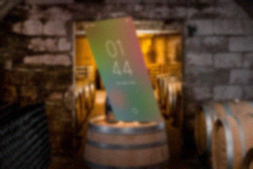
**1:44**
